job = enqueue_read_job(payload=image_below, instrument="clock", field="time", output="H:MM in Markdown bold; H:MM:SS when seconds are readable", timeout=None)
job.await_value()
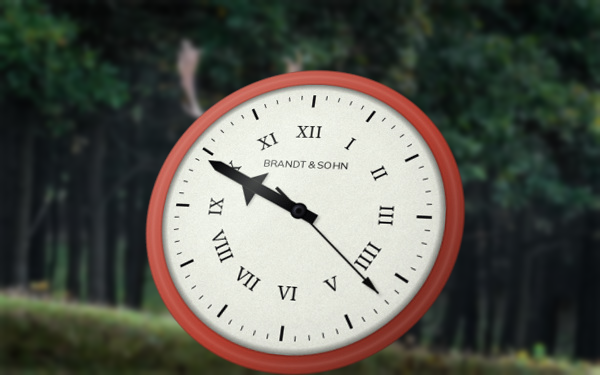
**9:49:22**
